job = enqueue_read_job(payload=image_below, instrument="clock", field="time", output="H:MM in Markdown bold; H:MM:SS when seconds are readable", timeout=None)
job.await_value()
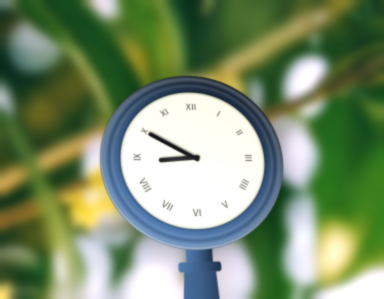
**8:50**
